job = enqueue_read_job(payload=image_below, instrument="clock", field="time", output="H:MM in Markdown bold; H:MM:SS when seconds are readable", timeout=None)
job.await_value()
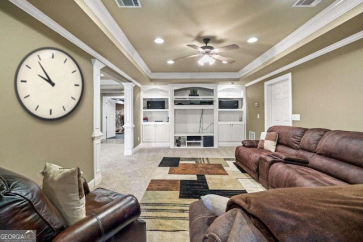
**9:54**
